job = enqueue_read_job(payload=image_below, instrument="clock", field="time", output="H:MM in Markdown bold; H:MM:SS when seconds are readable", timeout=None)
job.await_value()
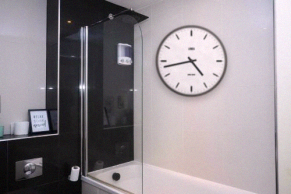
**4:43**
